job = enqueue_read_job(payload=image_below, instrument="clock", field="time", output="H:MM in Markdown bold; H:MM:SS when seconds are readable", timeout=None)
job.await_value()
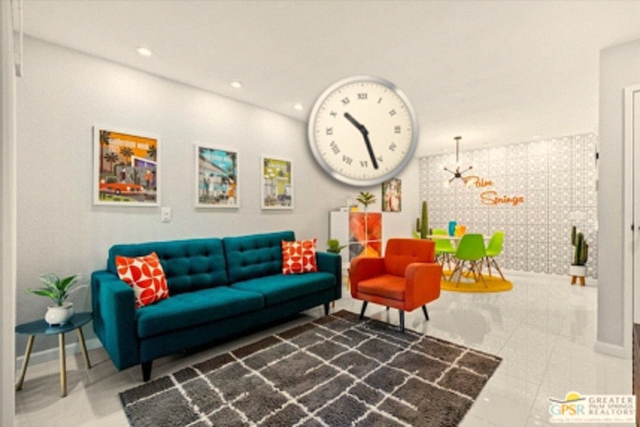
**10:27**
